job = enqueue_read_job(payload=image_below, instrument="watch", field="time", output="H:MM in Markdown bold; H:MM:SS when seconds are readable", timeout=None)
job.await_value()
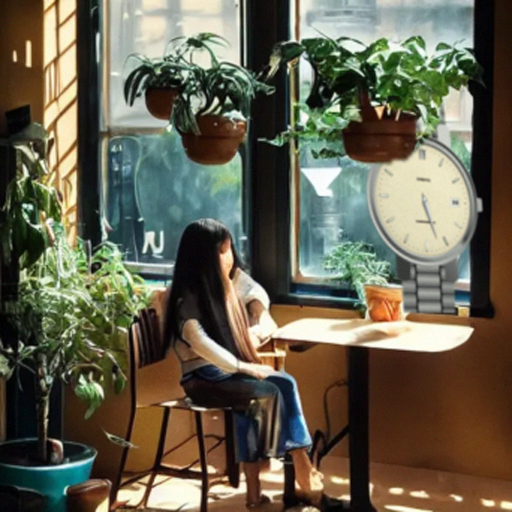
**5:27**
